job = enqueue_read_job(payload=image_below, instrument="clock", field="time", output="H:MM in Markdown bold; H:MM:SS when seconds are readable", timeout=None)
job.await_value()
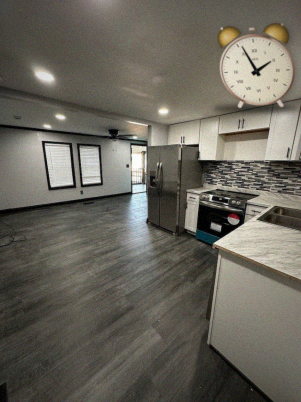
**1:56**
